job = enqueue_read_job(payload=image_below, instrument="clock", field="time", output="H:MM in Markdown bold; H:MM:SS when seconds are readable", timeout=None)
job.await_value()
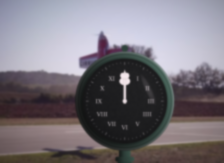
**12:00**
